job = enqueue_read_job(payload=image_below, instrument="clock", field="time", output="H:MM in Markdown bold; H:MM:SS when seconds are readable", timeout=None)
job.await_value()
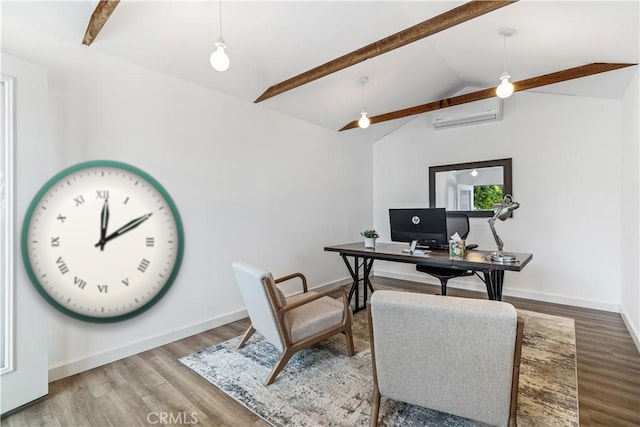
**12:10**
